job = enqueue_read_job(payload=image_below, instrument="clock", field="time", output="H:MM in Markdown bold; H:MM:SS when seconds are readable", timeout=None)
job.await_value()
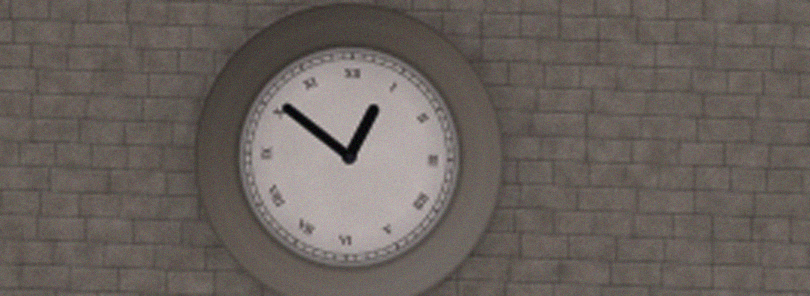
**12:51**
